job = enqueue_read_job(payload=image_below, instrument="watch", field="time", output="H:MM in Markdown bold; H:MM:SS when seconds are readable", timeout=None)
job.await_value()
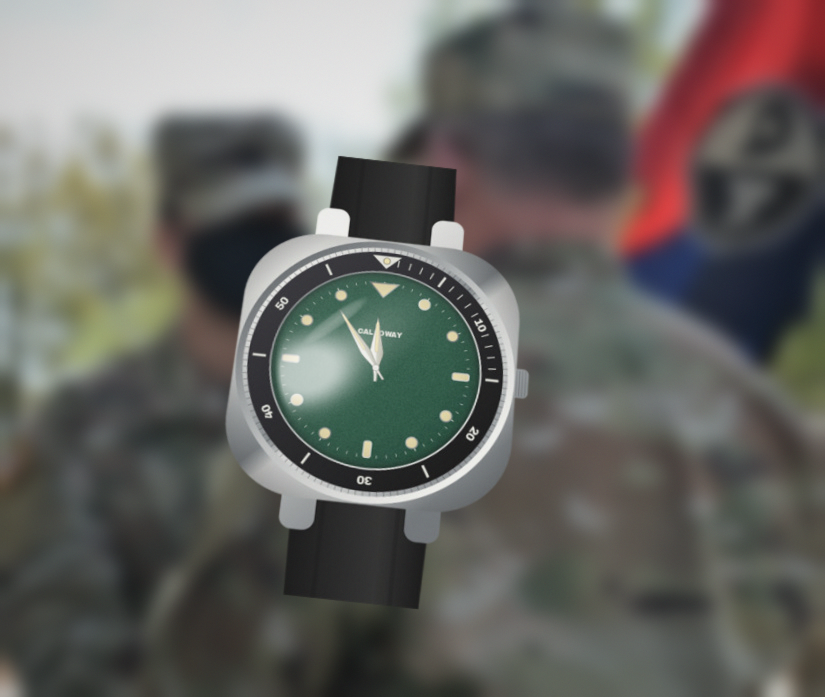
**11:54**
